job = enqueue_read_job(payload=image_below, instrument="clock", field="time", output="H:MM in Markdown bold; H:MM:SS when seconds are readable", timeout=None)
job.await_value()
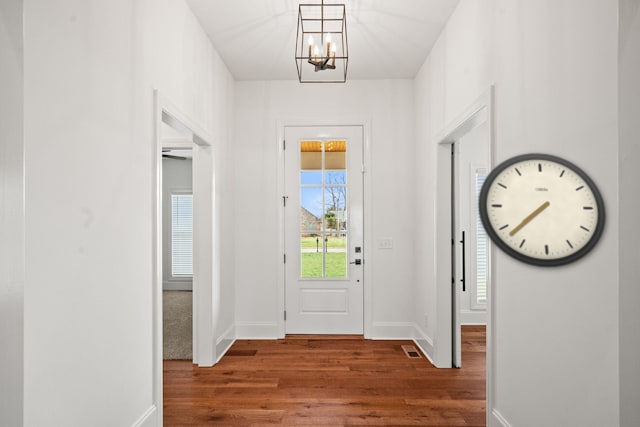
**7:38**
